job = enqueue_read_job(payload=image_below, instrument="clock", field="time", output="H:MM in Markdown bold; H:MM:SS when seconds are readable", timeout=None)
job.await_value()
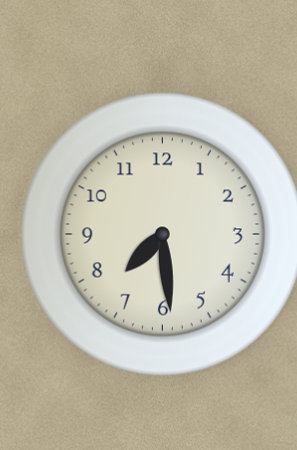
**7:29**
